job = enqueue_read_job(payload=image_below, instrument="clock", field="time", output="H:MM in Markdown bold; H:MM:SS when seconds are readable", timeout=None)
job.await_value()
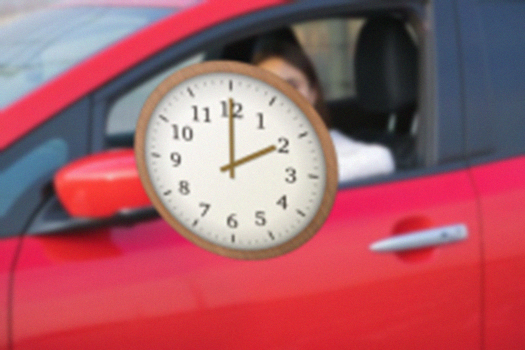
**2:00**
